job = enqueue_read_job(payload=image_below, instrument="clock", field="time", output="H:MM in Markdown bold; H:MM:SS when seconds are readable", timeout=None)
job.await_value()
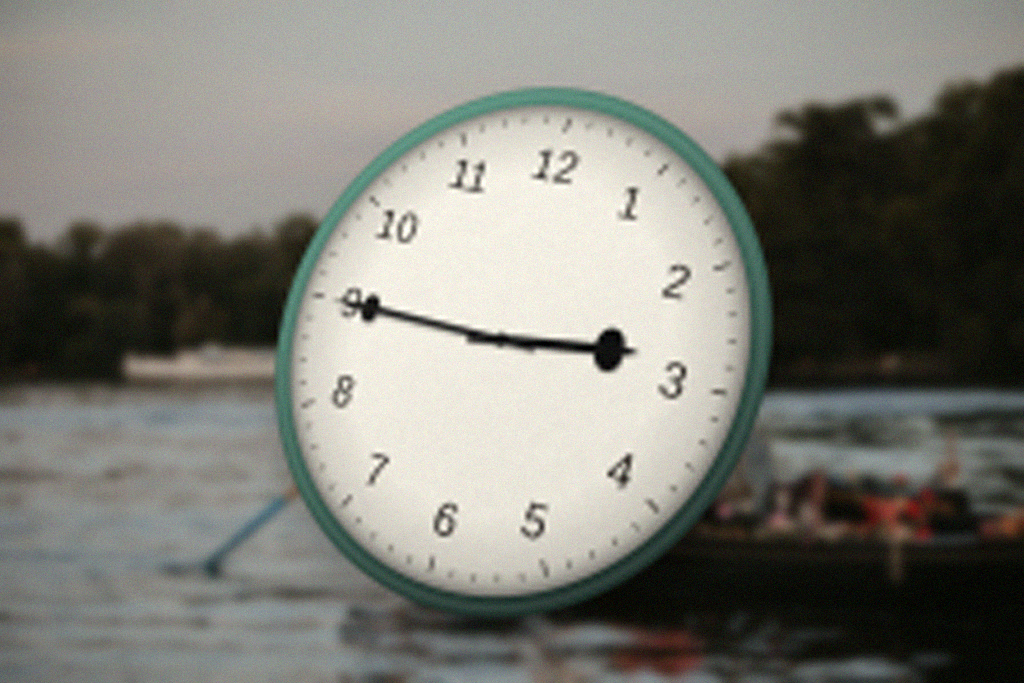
**2:45**
